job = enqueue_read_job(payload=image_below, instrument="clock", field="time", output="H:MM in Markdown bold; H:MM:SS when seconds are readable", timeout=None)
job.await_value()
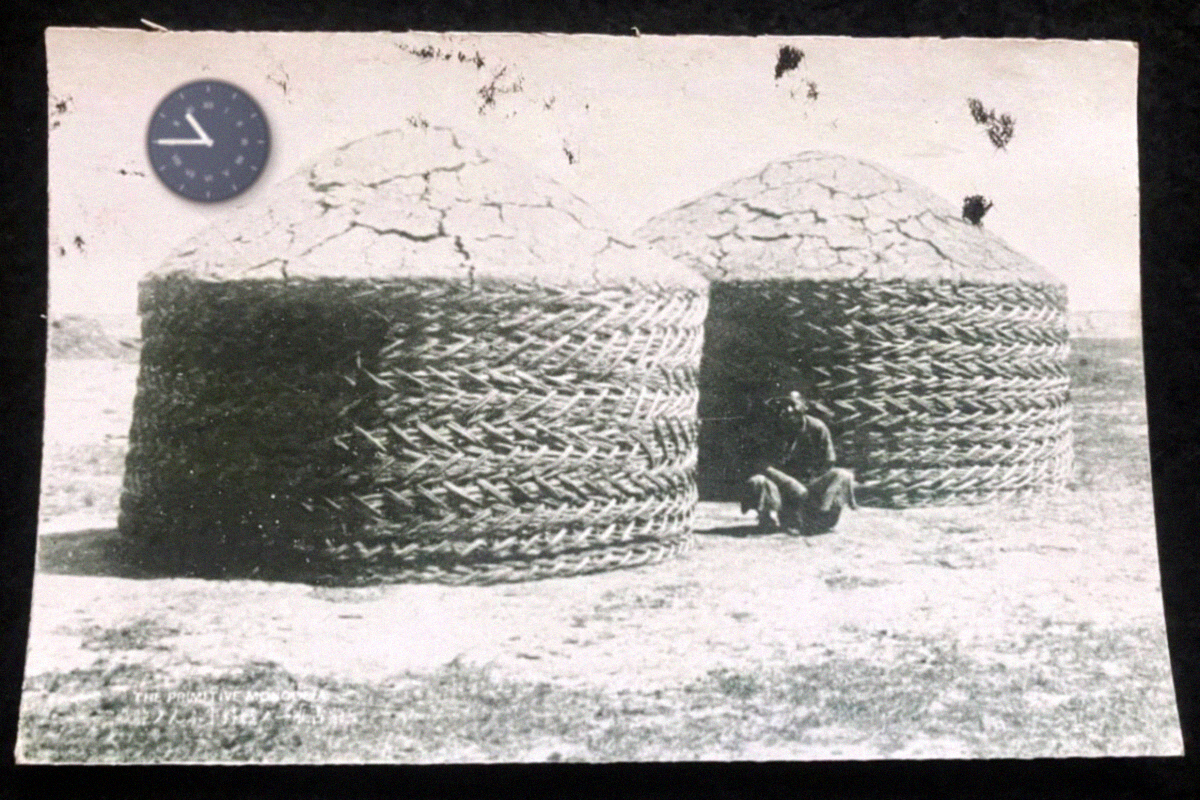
**10:45**
